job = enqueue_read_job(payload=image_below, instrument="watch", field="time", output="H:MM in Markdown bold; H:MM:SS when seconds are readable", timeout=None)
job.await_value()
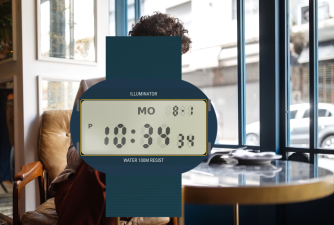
**10:34:34**
